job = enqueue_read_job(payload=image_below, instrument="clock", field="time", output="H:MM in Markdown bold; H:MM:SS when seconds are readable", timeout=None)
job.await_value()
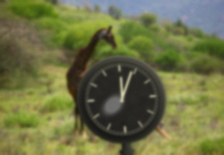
**12:04**
